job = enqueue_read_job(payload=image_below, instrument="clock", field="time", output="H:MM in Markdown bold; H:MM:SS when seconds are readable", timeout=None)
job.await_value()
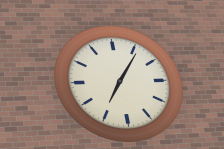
**7:06**
